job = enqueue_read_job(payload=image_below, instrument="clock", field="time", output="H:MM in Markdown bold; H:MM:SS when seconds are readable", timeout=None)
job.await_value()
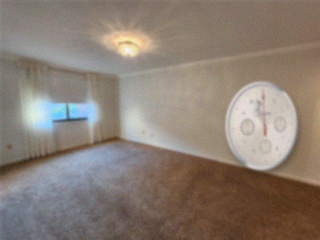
**10:57**
